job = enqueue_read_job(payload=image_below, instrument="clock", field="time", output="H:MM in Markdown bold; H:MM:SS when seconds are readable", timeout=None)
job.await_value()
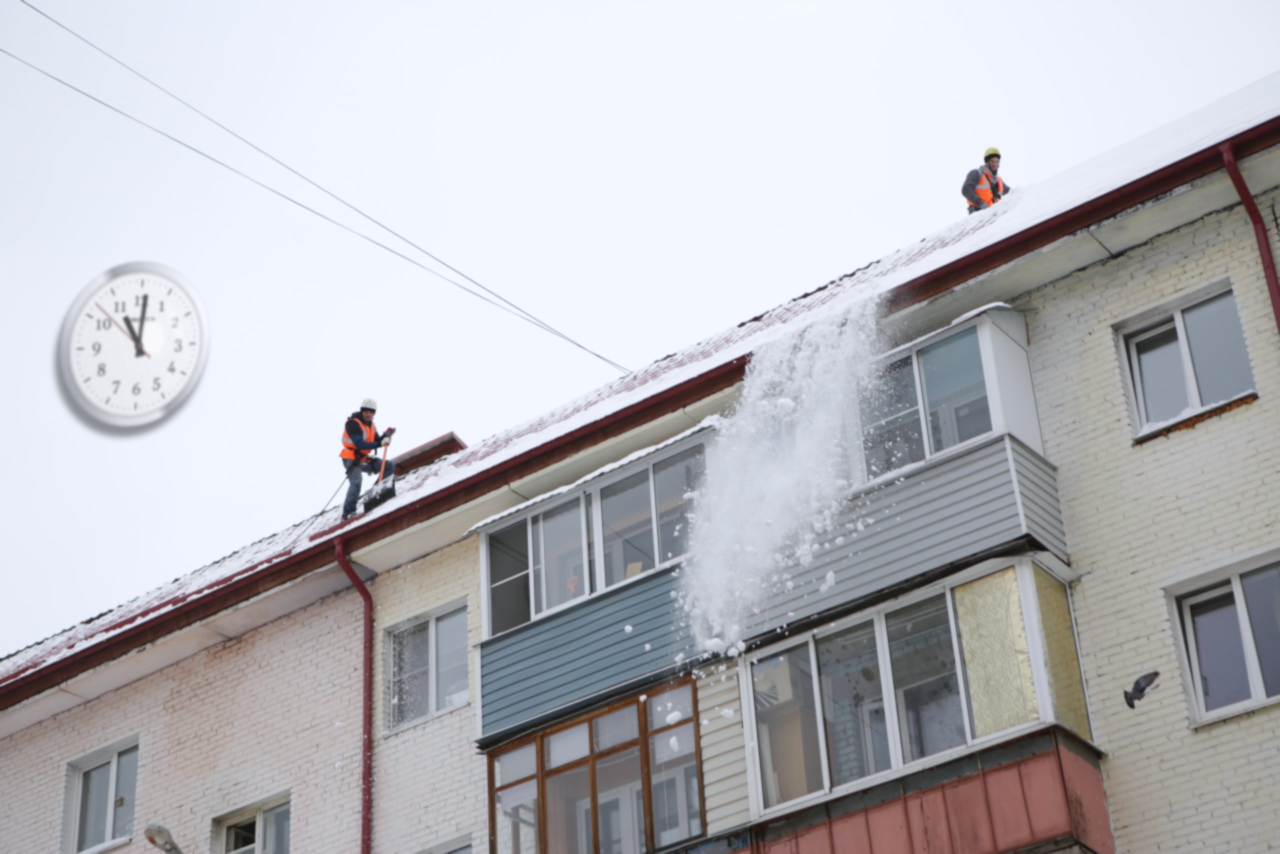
**11:00:52**
